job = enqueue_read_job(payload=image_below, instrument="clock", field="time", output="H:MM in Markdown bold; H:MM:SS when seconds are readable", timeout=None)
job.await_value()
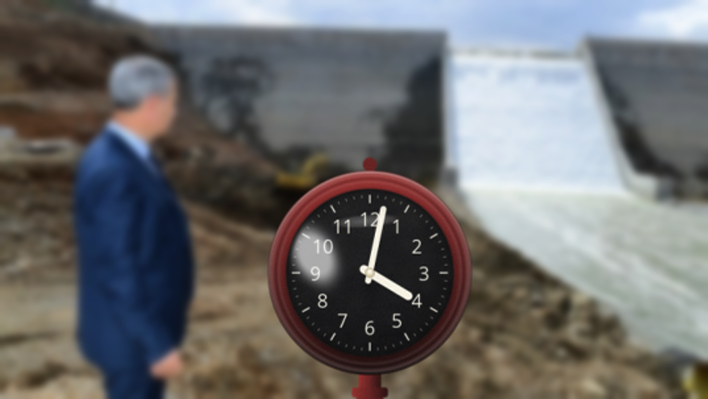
**4:02**
